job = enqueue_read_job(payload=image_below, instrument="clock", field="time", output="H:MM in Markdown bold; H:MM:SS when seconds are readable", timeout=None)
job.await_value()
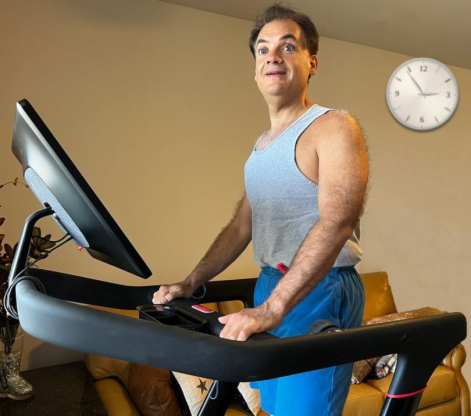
**2:54**
